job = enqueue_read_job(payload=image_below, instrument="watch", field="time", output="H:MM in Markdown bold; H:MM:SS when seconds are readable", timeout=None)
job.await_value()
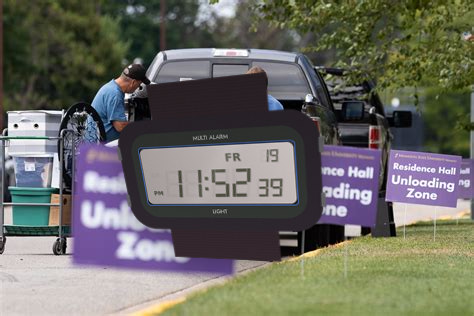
**11:52:39**
